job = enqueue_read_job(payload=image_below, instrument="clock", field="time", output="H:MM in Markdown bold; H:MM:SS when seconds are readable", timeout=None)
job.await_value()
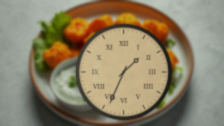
**1:34**
